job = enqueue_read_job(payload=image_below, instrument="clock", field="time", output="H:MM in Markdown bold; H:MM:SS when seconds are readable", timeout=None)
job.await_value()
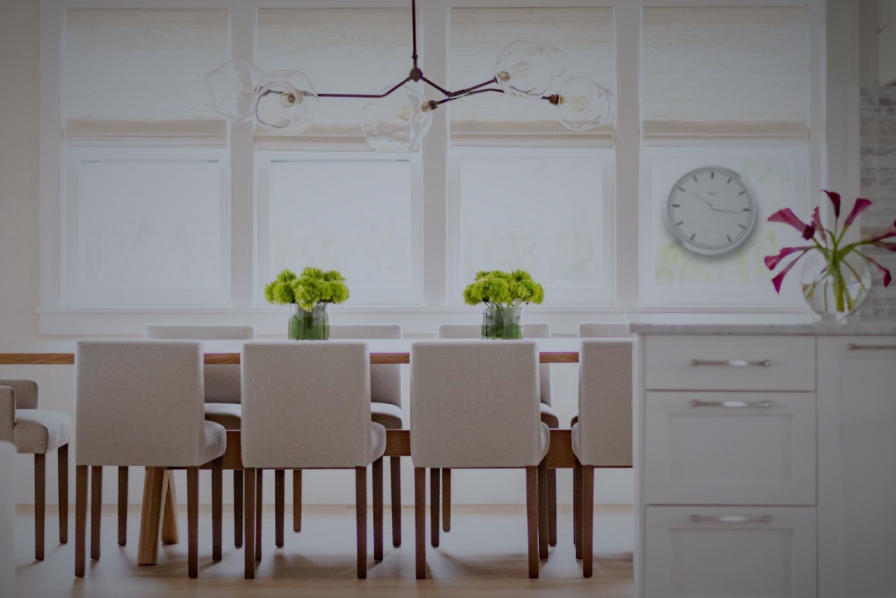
**10:16**
